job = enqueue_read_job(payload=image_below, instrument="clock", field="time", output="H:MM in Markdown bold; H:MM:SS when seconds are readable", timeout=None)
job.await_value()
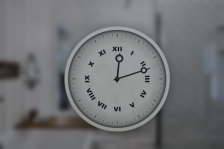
**12:12**
